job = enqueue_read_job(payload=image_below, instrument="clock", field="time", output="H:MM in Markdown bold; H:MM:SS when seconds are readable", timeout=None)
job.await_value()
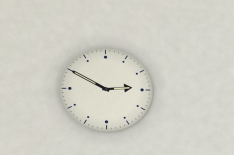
**2:50**
